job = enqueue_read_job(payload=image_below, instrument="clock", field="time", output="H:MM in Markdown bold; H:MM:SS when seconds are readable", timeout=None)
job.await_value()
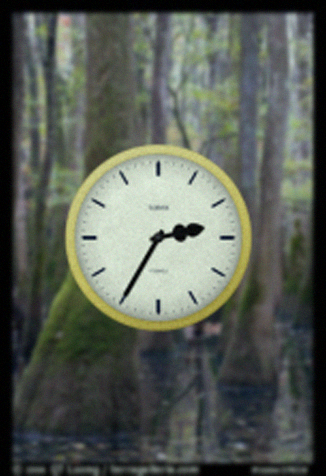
**2:35**
